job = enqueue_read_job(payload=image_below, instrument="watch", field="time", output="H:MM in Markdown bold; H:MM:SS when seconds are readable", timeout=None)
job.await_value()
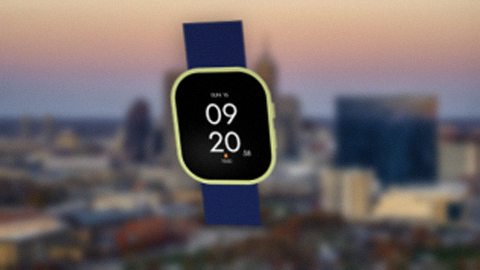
**9:20**
